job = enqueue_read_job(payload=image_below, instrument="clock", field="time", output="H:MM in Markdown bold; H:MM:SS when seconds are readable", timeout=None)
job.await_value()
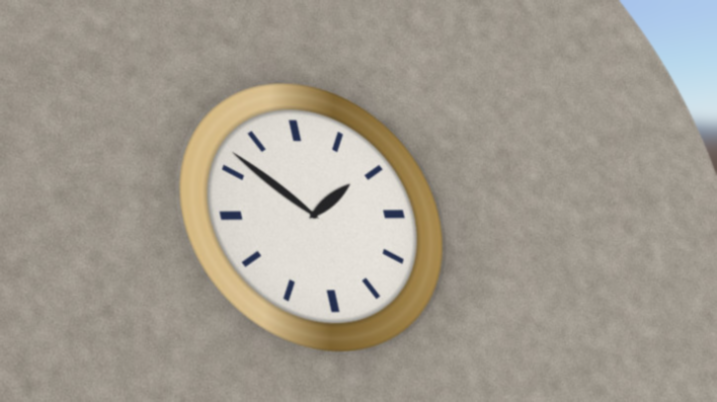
**1:52**
